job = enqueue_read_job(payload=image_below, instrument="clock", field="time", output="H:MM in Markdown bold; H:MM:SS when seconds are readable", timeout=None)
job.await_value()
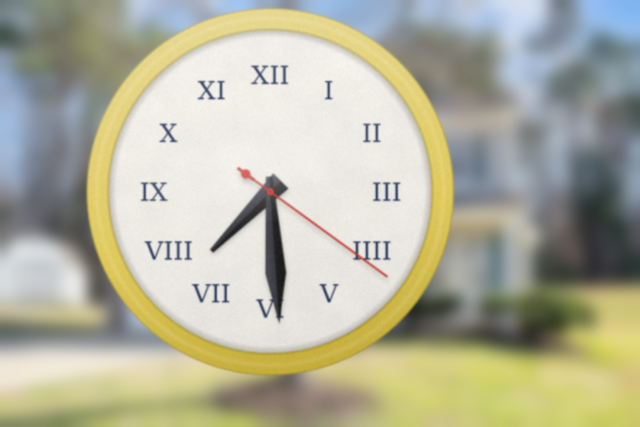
**7:29:21**
